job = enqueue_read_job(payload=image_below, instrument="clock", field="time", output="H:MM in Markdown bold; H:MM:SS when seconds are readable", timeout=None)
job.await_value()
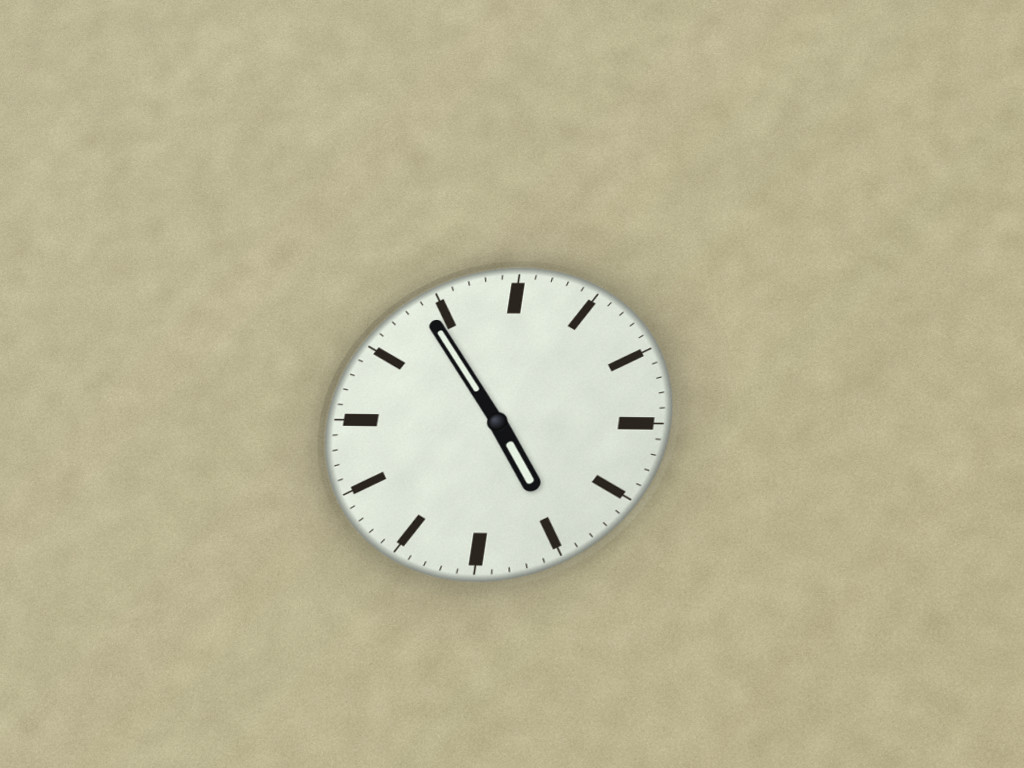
**4:54**
